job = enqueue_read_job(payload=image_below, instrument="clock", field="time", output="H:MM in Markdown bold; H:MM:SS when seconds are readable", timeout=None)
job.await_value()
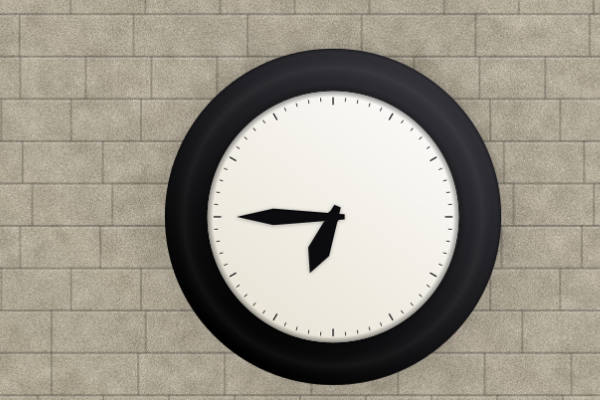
**6:45**
